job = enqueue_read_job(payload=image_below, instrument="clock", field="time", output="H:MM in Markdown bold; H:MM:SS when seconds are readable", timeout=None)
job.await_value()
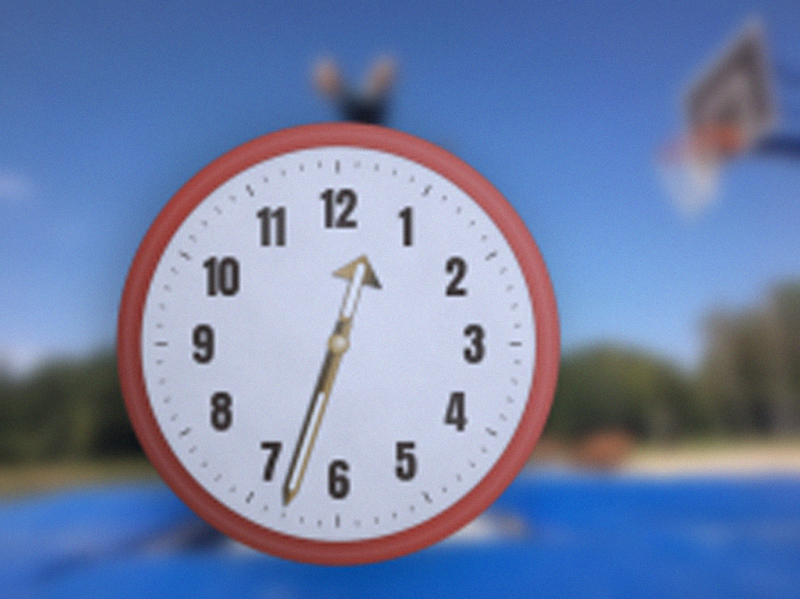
**12:33**
